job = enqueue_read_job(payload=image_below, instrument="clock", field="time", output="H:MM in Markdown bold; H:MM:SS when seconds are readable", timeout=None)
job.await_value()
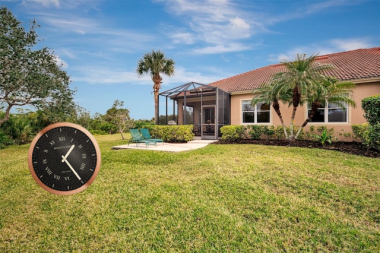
**1:25**
